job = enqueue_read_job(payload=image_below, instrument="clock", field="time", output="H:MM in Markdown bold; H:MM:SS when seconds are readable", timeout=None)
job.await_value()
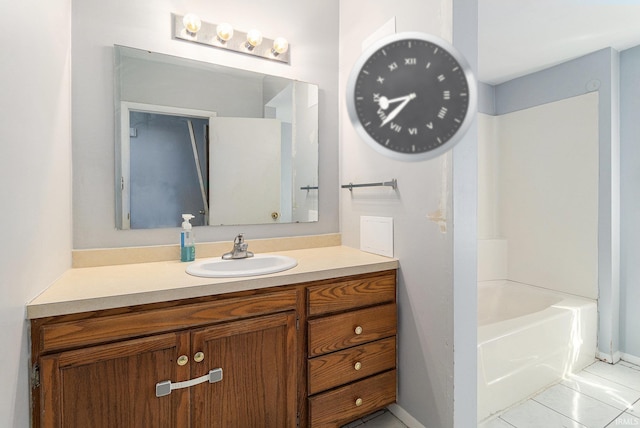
**8:38**
